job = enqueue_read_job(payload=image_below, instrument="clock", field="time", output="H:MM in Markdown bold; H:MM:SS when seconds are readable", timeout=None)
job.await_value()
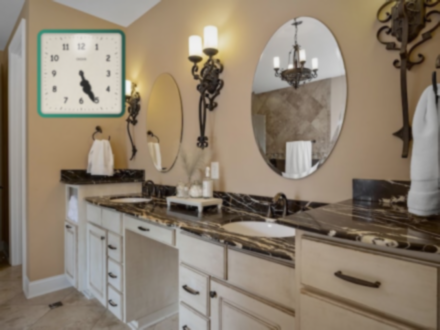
**5:26**
